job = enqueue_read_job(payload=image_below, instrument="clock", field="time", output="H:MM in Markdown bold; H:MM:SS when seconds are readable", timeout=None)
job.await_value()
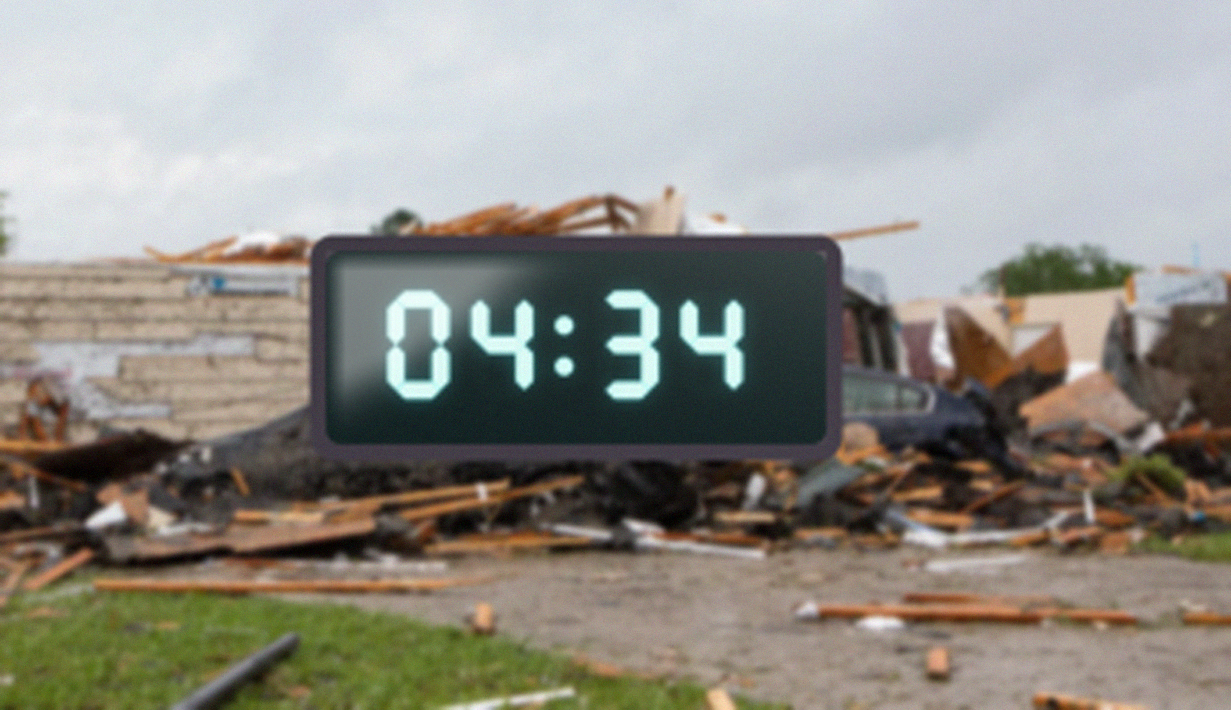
**4:34**
